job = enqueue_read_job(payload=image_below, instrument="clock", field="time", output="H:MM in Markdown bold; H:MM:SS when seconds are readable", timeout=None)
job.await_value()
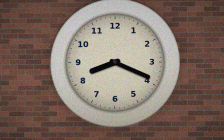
**8:19**
